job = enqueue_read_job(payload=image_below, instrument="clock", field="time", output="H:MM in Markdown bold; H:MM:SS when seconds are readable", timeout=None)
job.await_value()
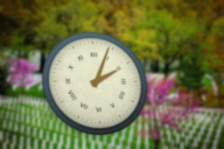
**2:04**
